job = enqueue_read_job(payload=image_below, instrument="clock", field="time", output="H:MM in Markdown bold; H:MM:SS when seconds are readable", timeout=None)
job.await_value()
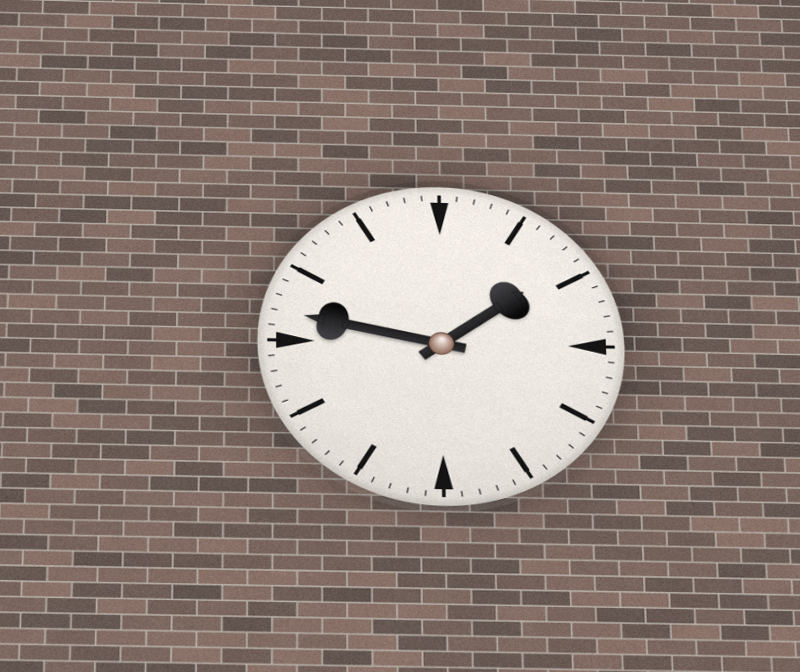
**1:47**
